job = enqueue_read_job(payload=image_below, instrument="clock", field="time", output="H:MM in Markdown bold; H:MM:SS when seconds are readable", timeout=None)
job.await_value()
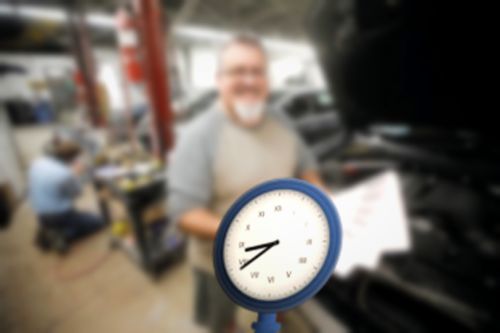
**8:39**
